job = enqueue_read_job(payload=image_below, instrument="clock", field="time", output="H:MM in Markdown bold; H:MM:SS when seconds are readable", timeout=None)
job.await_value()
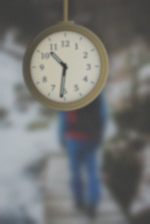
**10:31**
